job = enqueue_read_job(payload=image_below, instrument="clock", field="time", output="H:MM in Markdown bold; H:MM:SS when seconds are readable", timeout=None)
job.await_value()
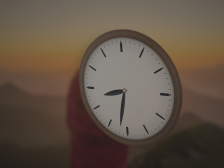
**8:32**
